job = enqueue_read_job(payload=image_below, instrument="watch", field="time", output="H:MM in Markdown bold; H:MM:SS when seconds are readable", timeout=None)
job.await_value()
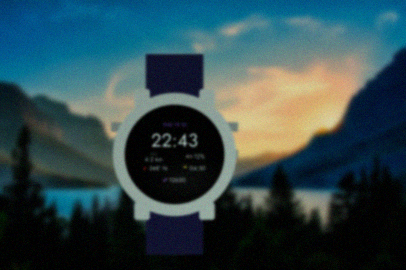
**22:43**
